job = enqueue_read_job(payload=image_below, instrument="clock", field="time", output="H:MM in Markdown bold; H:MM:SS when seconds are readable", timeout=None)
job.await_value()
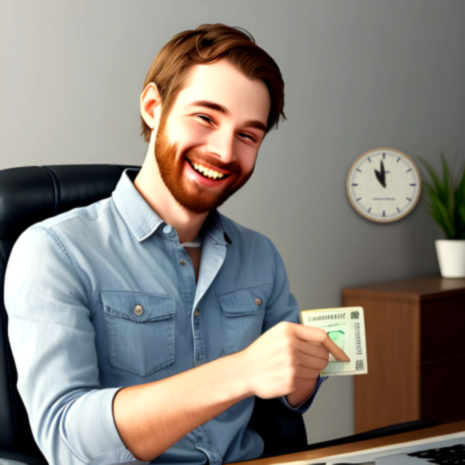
**10:59**
